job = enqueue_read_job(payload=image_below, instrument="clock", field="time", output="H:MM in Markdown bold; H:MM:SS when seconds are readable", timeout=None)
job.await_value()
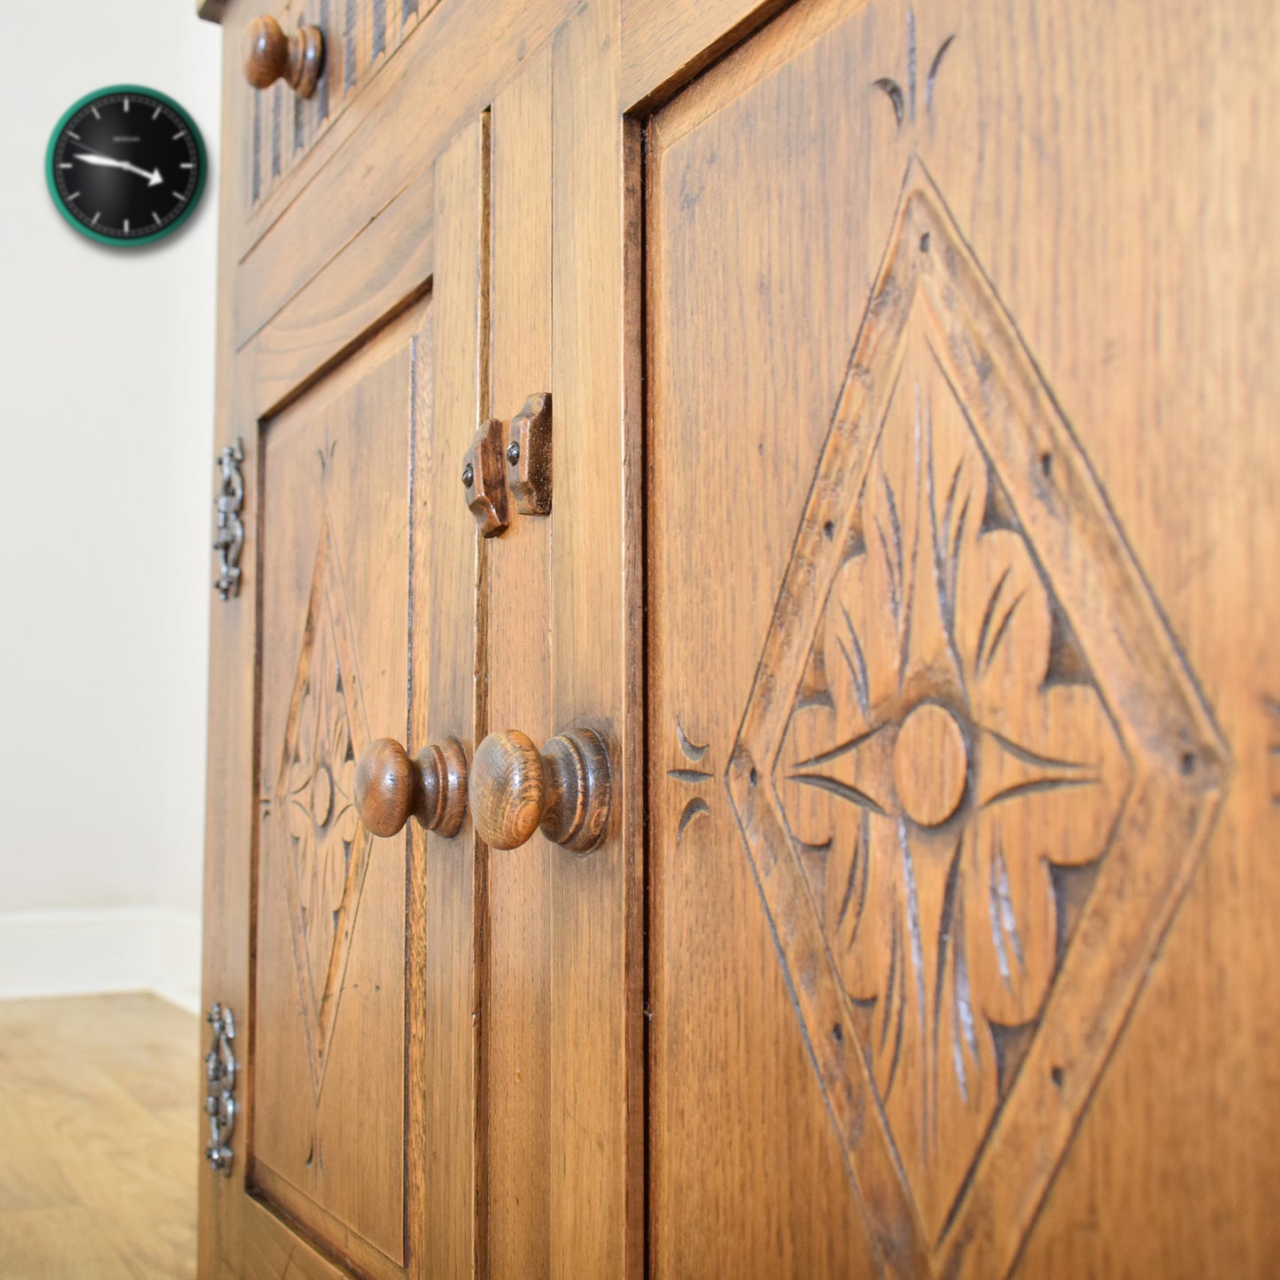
**3:46:49**
